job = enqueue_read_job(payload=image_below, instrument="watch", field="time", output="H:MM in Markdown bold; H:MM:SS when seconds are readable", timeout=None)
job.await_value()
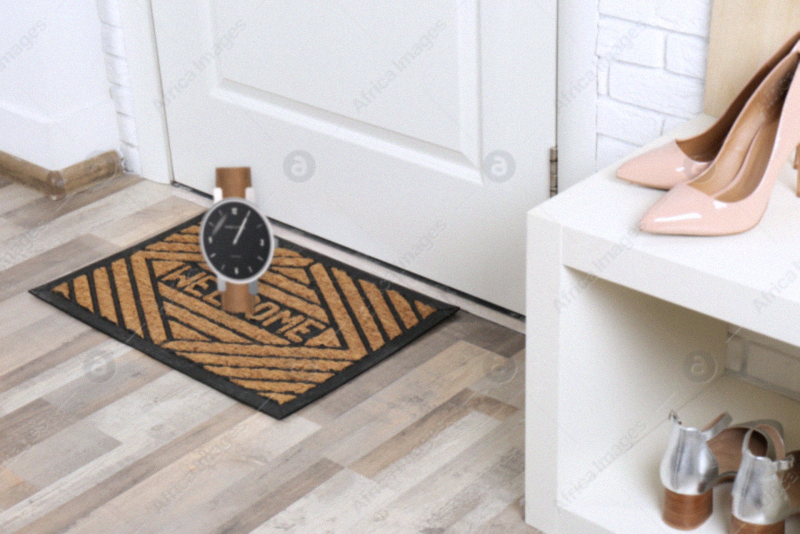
**1:05**
